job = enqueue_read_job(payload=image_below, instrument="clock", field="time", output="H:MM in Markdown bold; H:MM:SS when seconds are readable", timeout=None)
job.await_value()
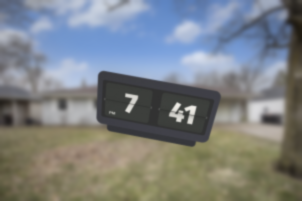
**7:41**
